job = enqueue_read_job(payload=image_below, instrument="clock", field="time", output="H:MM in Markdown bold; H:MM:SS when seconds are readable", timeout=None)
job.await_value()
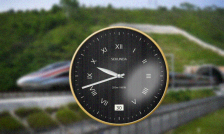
**9:42**
